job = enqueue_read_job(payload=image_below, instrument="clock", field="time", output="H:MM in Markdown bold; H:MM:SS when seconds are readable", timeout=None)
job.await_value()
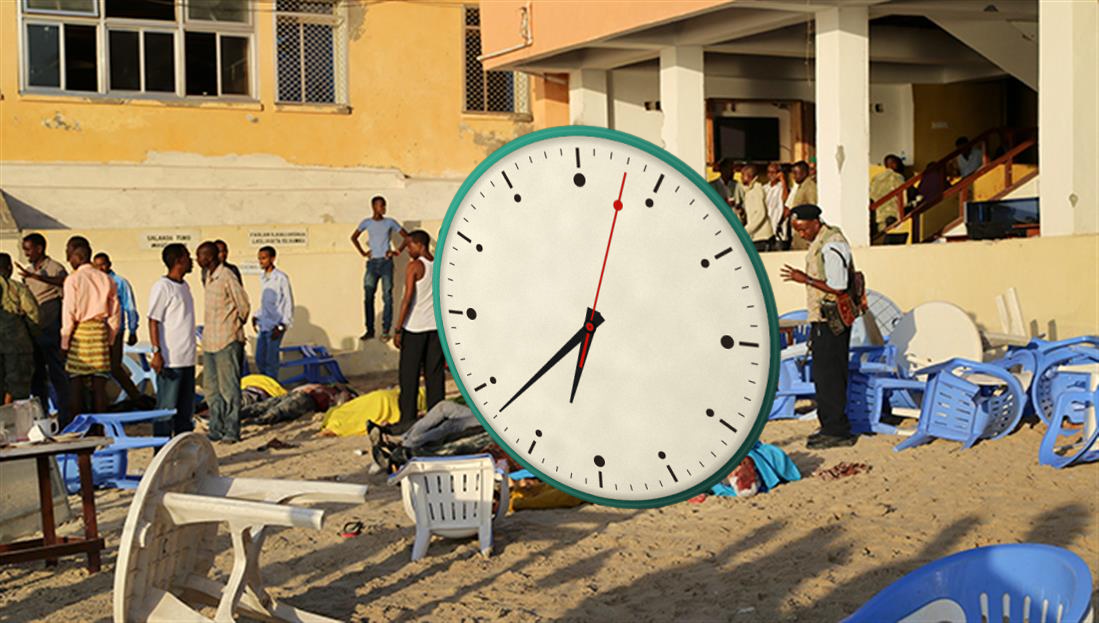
**6:38:03**
